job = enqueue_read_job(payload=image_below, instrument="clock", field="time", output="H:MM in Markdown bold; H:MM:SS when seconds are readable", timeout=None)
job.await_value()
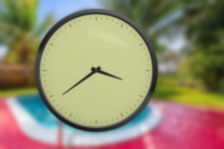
**3:39**
